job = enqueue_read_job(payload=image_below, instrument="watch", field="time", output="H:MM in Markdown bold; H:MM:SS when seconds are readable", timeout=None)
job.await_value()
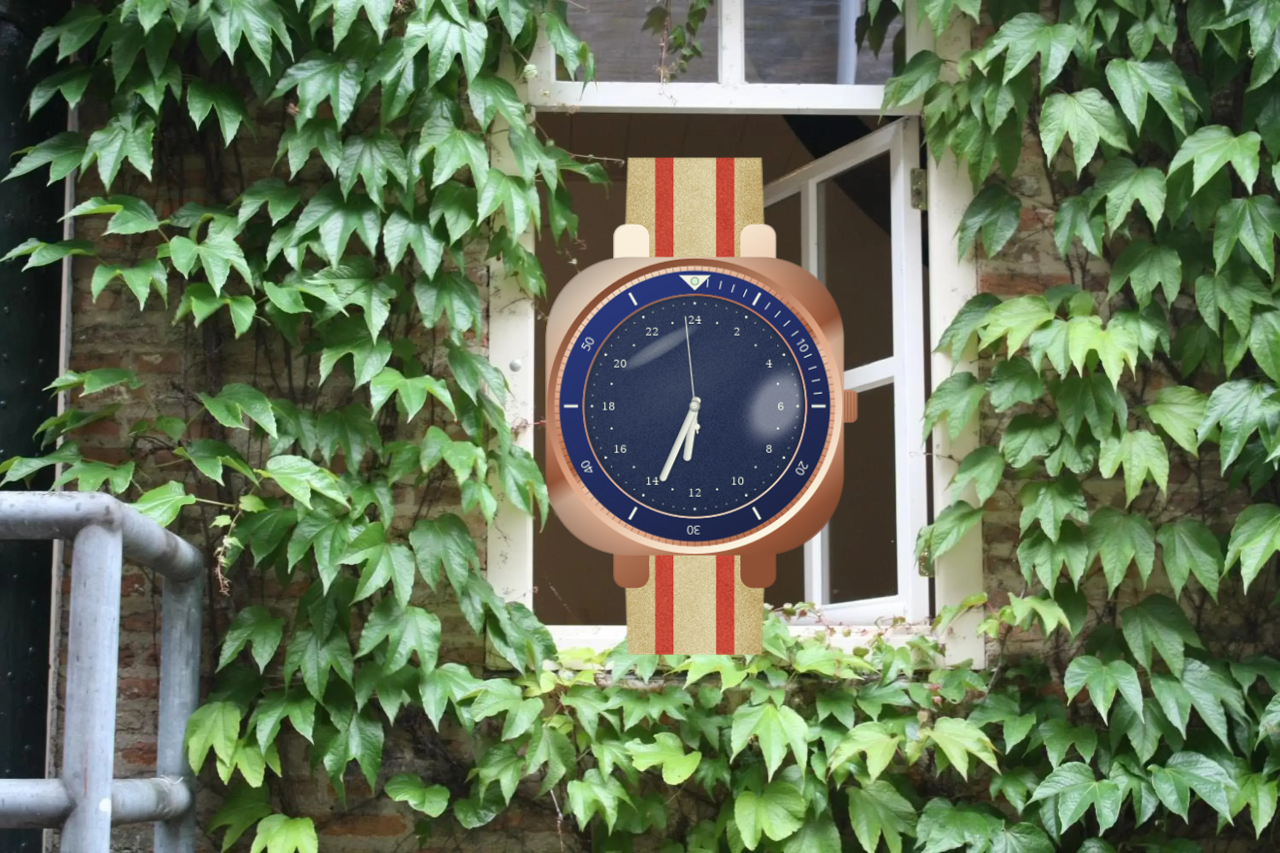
**12:33:59**
